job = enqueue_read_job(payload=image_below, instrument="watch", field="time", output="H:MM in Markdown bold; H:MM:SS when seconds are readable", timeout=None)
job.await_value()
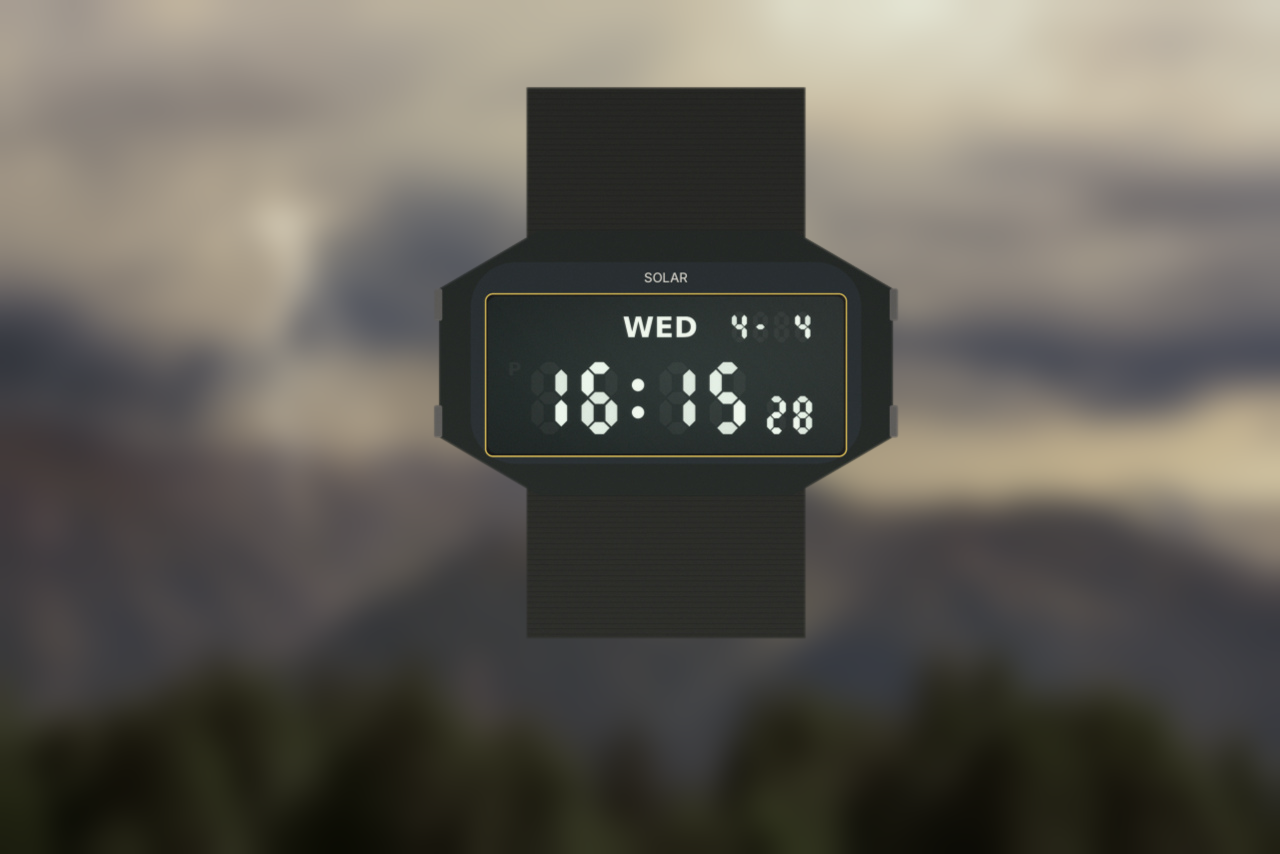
**16:15:28**
